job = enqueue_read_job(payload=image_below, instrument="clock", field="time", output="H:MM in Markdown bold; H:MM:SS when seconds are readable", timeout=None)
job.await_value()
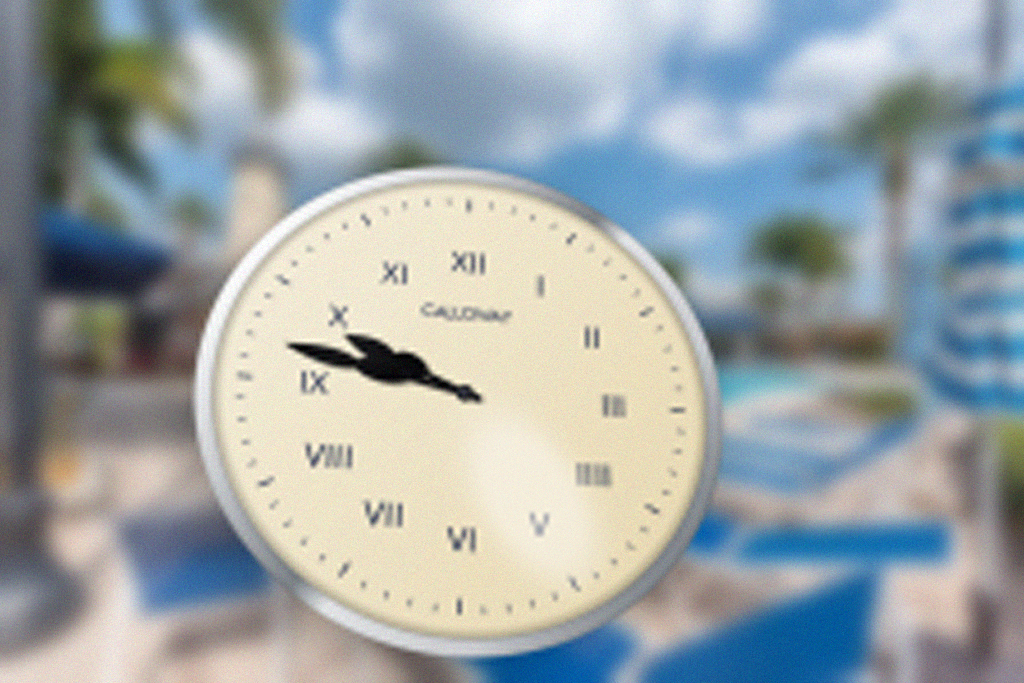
**9:47**
